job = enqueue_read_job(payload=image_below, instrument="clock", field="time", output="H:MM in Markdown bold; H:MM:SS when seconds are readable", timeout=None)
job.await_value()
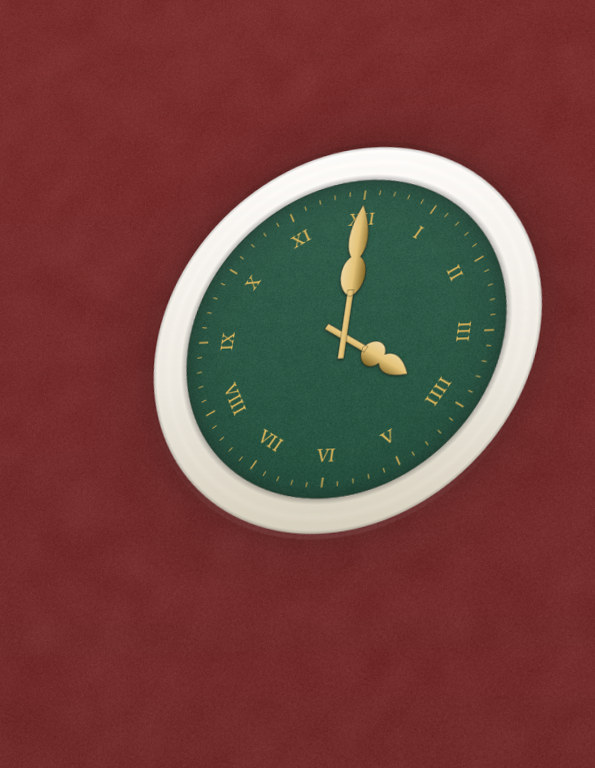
**4:00**
